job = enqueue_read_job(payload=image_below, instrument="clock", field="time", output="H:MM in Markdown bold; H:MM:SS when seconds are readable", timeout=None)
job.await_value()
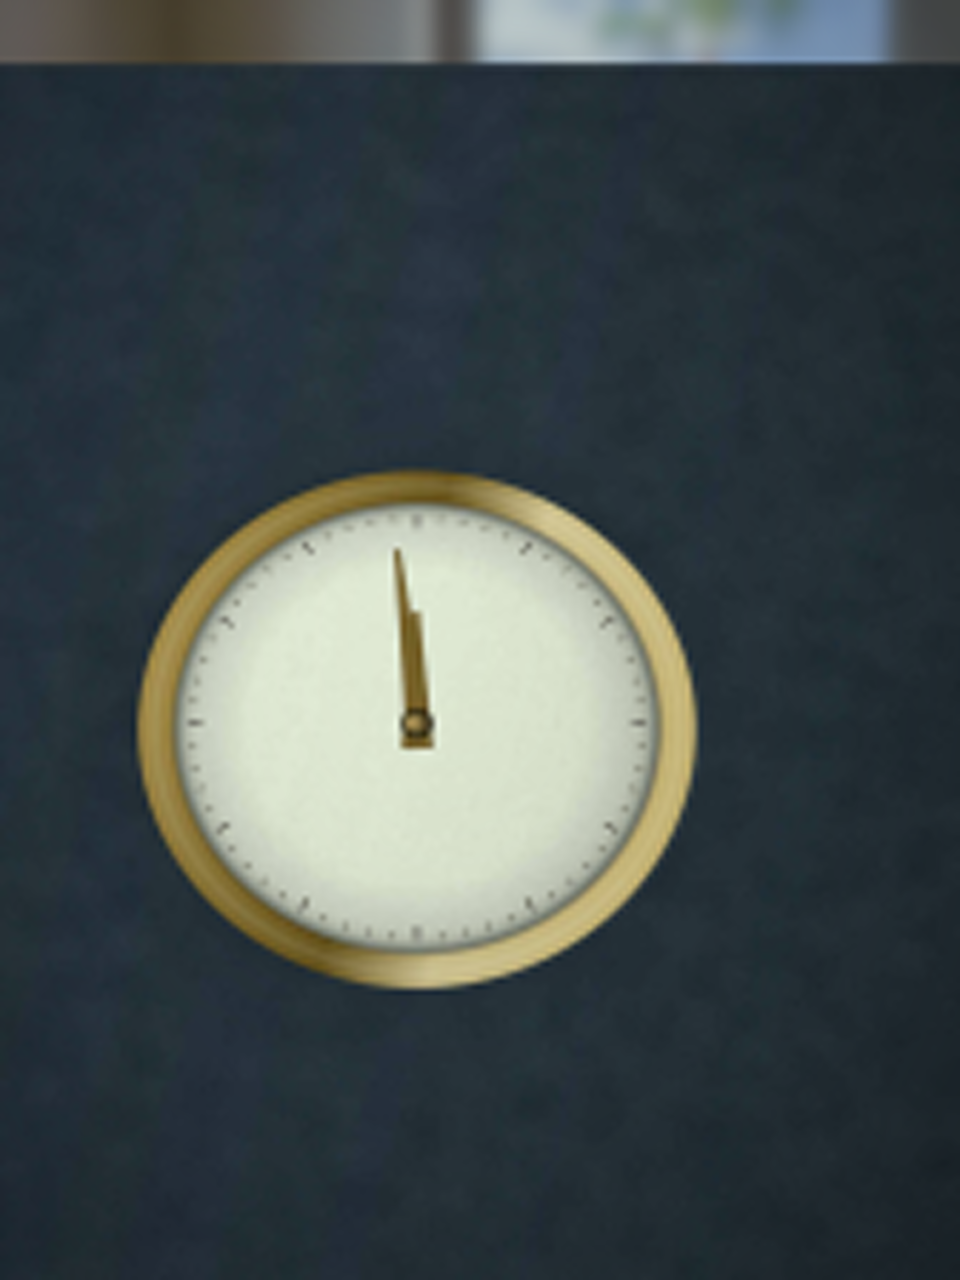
**11:59**
